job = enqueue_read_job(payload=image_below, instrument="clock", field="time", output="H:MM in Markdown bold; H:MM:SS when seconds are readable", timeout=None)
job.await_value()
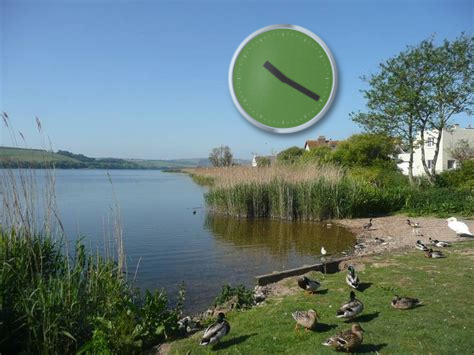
**10:20**
